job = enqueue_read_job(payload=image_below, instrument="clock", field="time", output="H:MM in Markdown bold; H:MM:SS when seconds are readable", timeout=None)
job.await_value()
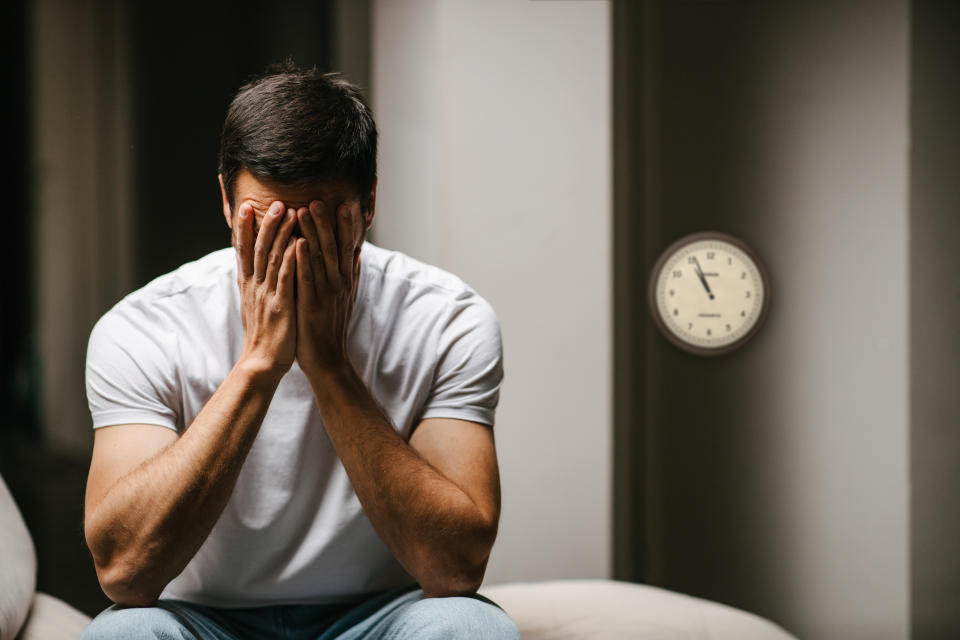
**10:56**
